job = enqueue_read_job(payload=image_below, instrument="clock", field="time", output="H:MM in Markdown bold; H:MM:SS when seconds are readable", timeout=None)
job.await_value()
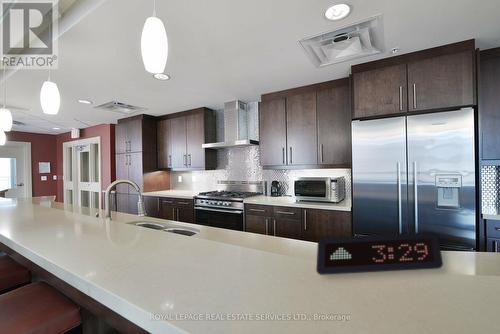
**3:29**
